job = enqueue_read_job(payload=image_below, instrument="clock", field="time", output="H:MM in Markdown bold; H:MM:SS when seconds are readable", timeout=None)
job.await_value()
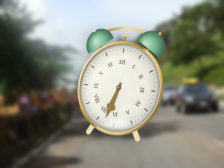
**6:33**
